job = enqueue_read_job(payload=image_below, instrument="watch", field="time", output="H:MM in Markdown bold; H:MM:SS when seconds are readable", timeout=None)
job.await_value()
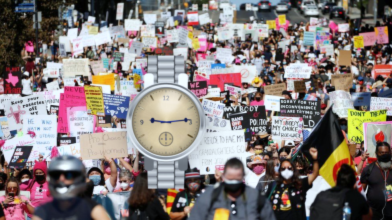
**9:14**
